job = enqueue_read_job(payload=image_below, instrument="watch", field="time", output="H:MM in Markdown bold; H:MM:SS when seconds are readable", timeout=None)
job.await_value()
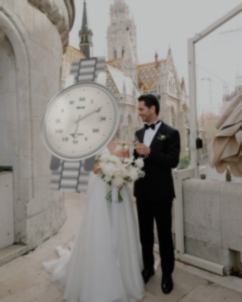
**6:10**
